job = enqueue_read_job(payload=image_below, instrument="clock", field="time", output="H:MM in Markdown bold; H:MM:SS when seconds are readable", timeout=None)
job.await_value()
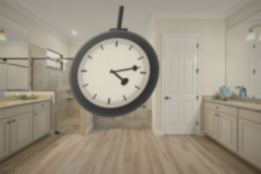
**4:13**
